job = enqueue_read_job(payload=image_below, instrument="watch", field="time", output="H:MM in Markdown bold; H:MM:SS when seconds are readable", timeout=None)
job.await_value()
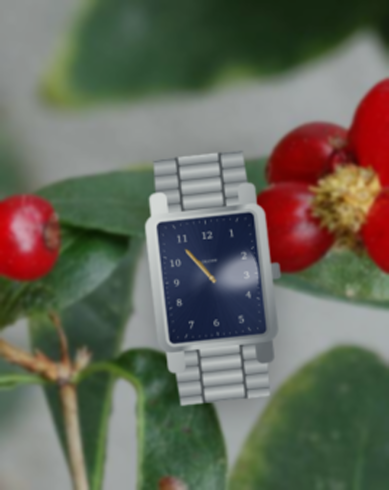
**10:54**
